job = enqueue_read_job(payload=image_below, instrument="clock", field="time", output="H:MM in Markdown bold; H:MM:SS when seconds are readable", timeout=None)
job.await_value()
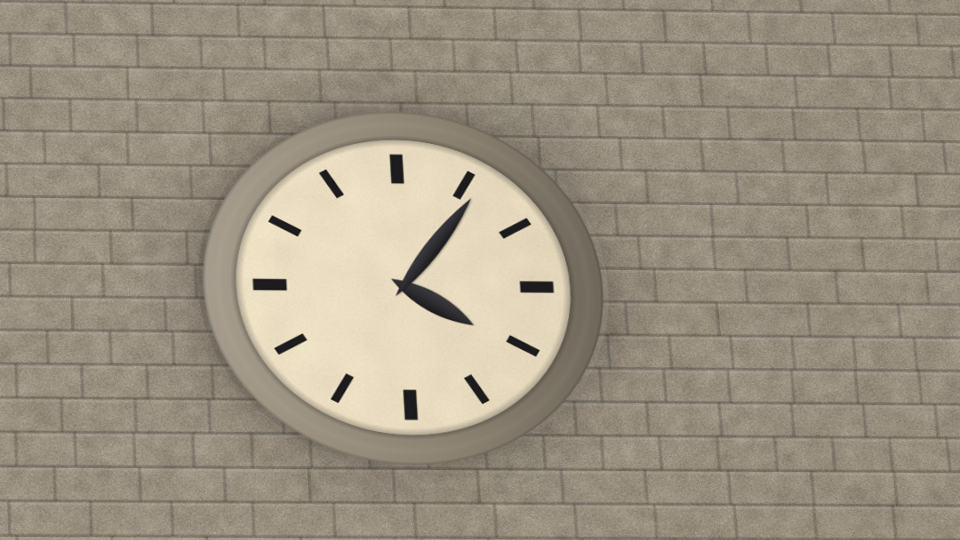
**4:06**
